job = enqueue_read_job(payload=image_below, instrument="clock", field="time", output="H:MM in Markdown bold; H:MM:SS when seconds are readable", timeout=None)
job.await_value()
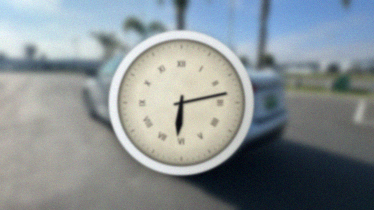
**6:13**
